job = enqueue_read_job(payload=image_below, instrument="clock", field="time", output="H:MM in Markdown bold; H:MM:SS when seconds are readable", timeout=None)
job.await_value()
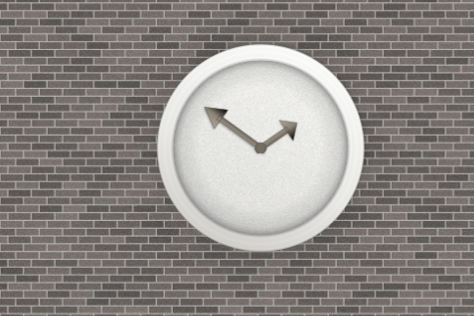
**1:51**
